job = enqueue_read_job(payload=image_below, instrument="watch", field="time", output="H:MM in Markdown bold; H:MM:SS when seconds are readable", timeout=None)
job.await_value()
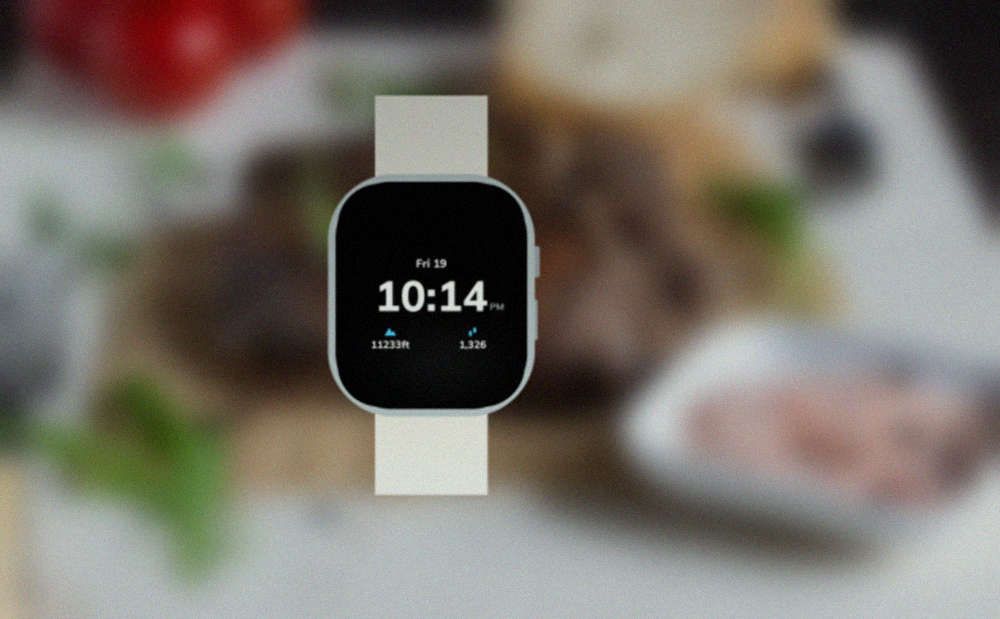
**10:14**
